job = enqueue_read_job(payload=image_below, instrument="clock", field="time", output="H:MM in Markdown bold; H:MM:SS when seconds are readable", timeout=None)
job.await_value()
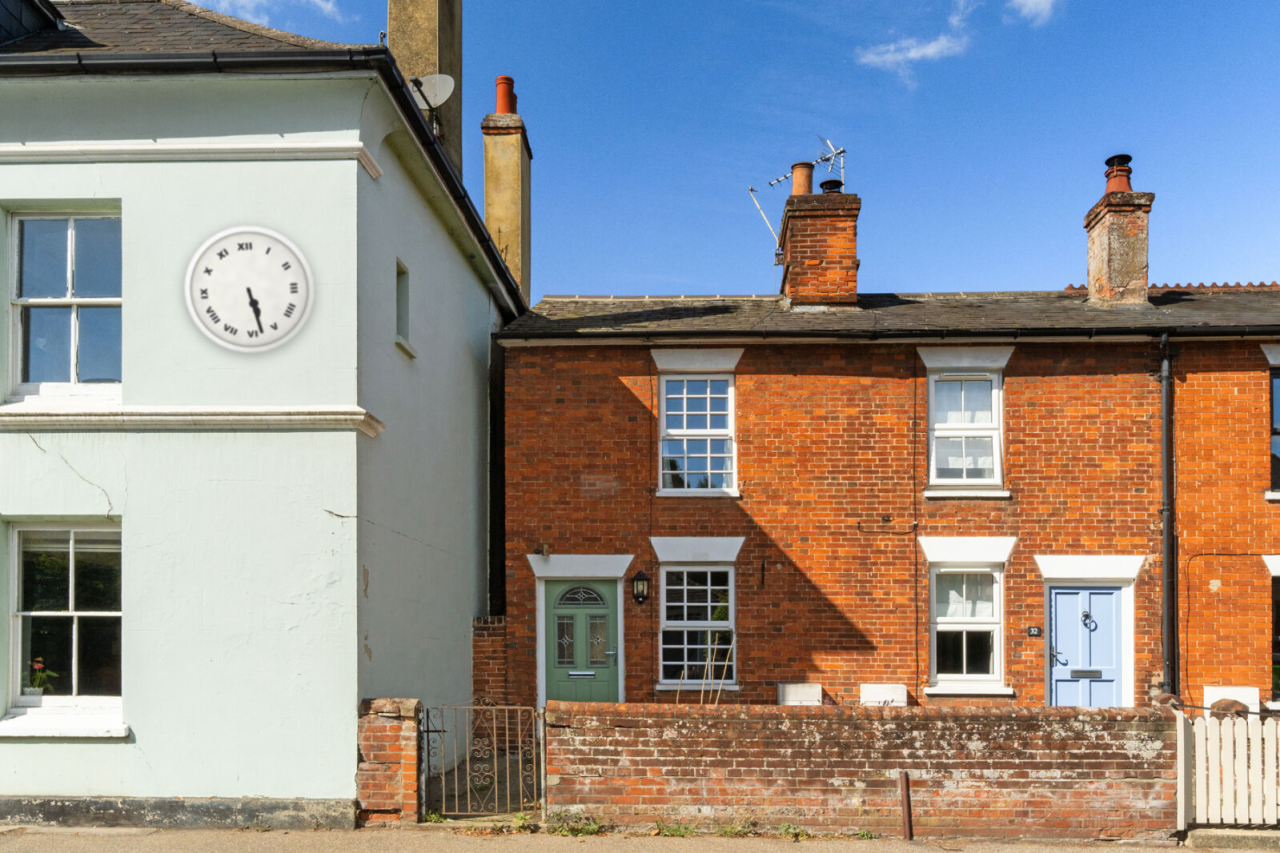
**5:28**
